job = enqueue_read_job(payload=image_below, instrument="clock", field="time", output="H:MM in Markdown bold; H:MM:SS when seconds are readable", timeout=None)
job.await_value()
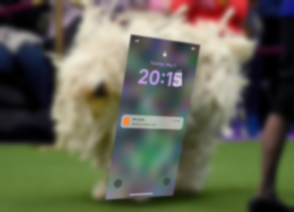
**20:15**
